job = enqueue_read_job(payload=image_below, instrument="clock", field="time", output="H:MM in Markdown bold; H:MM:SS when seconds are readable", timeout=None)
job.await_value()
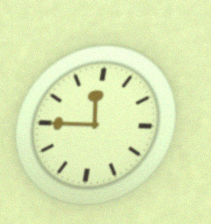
**11:45**
